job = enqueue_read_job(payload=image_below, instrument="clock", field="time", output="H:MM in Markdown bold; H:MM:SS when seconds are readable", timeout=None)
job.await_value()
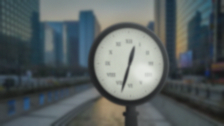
**12:33**
